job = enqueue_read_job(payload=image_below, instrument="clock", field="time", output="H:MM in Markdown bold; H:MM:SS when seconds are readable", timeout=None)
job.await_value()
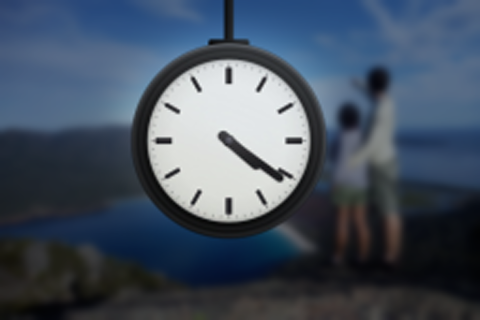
**4:21**
